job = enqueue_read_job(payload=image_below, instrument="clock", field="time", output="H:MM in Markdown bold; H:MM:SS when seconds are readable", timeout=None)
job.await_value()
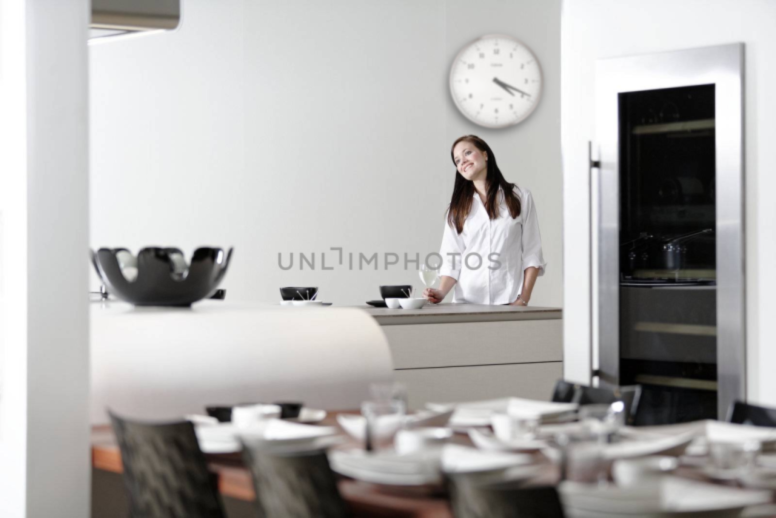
**4:19**
